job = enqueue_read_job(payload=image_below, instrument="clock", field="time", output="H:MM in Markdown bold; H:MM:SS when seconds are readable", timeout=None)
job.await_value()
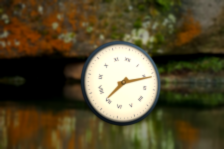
**7:11**
